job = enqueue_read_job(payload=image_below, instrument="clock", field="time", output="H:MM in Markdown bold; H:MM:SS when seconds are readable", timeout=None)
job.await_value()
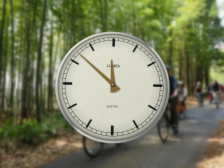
**11:52**
